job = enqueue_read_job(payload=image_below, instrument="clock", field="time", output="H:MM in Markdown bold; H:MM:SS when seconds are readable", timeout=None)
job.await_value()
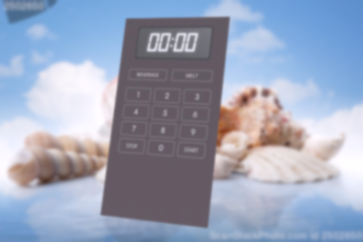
**0:00**
